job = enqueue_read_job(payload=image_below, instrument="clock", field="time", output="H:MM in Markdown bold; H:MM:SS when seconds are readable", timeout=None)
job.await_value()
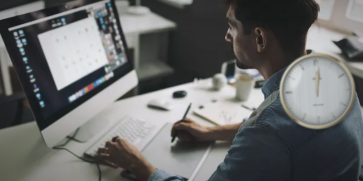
**12:01**
